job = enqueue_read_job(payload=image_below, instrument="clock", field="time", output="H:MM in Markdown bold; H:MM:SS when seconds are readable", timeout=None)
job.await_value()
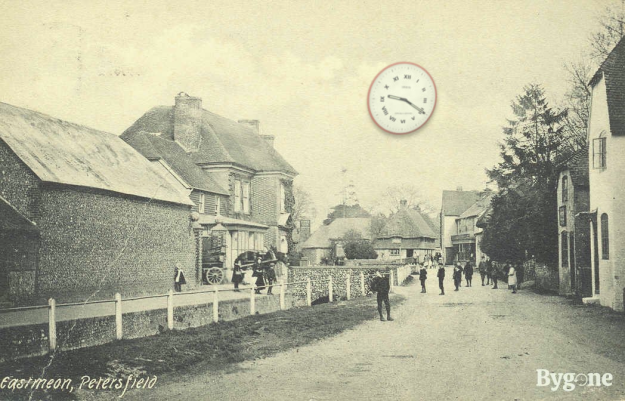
**9:20**
